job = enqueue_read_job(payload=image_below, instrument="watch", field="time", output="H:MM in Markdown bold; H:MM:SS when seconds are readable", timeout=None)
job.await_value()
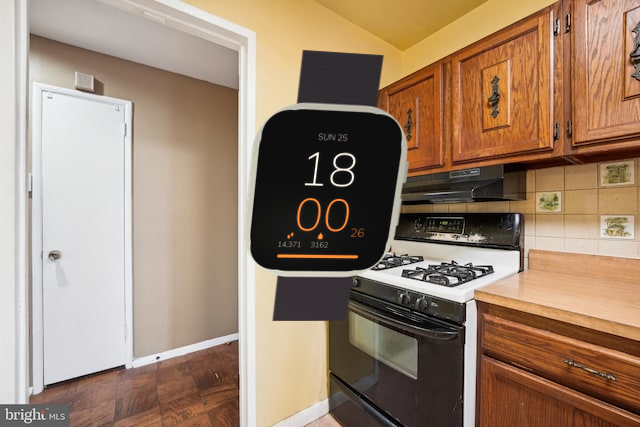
**18:00:26**
